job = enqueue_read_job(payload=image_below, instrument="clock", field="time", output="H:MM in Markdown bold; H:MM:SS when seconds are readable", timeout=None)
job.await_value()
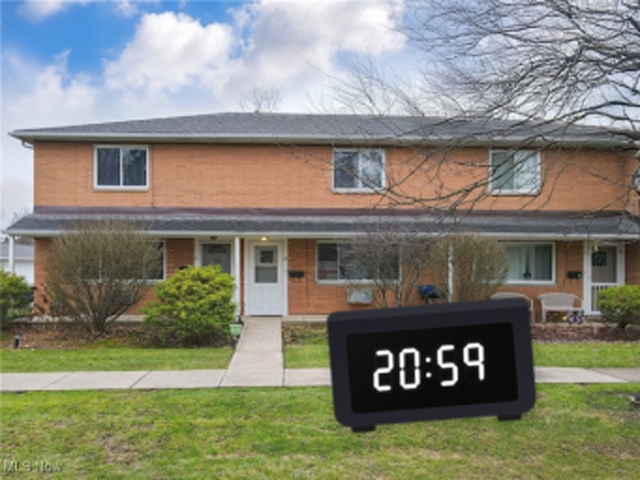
**20:59**
